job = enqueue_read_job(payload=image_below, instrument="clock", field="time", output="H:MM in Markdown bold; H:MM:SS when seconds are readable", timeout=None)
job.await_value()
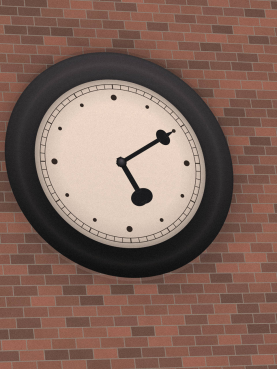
**5:10**
